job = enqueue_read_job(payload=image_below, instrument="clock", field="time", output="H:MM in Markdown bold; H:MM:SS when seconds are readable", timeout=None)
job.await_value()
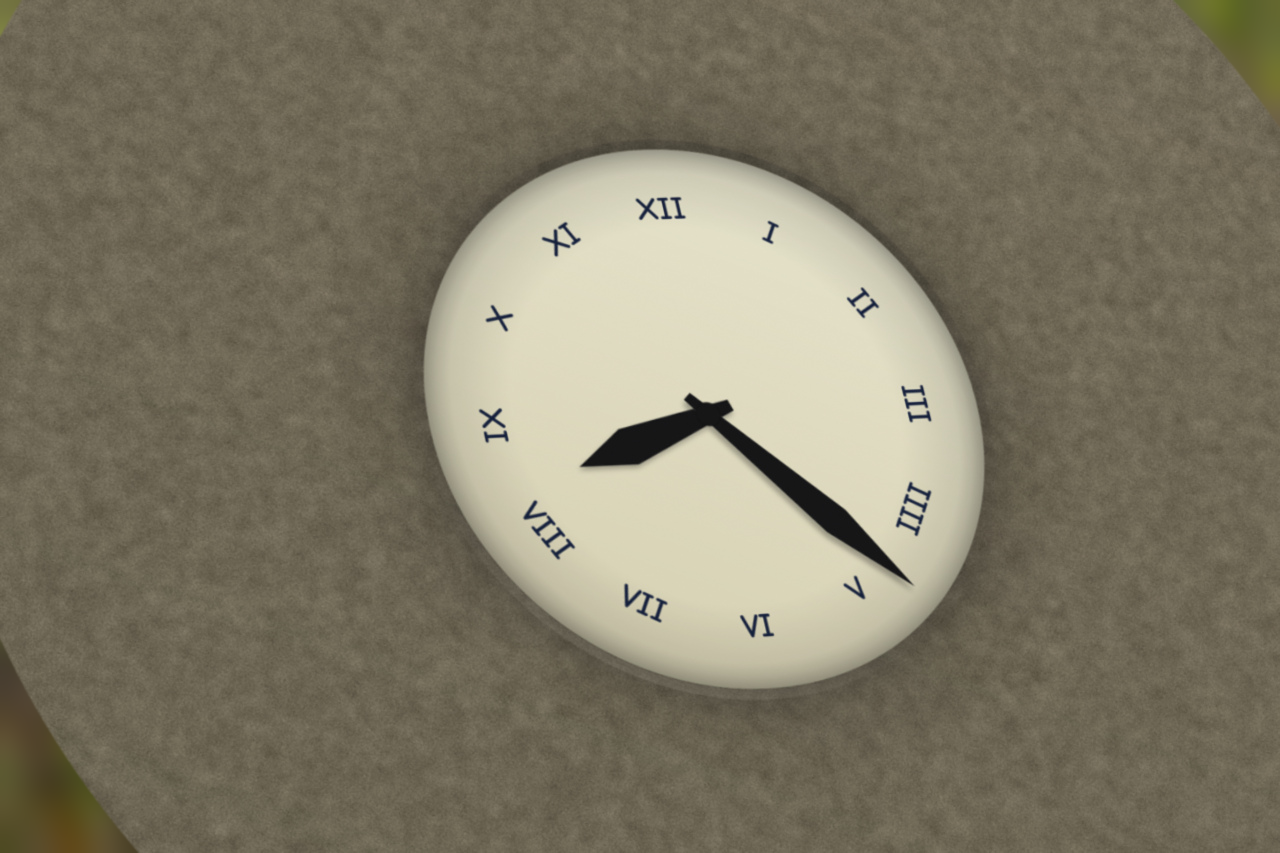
**8:23**
